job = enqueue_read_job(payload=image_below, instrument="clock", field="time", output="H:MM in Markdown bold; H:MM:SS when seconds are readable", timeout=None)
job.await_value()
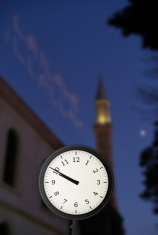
**9:50**
